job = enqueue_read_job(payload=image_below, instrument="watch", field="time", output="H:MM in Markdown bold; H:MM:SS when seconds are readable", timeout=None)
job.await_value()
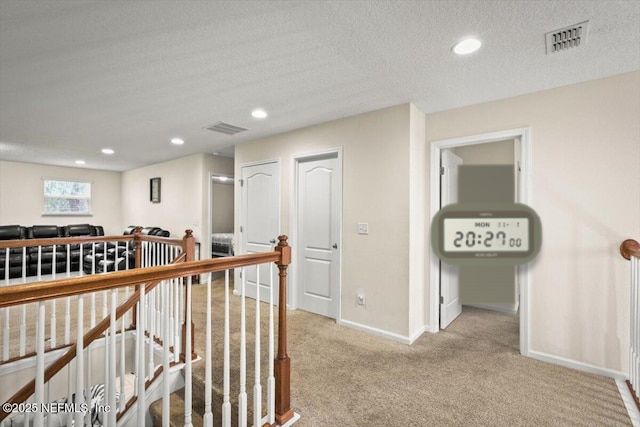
**20:27**
